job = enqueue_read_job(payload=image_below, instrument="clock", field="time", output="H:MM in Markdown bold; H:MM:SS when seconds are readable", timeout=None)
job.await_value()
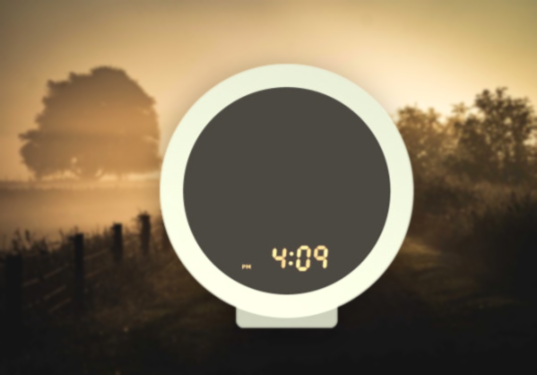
**4:09**
